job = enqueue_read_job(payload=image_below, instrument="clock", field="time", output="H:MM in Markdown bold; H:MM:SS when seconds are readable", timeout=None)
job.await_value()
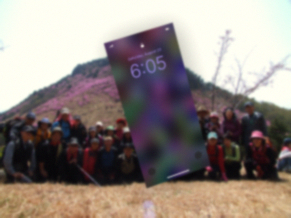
**6:05**
